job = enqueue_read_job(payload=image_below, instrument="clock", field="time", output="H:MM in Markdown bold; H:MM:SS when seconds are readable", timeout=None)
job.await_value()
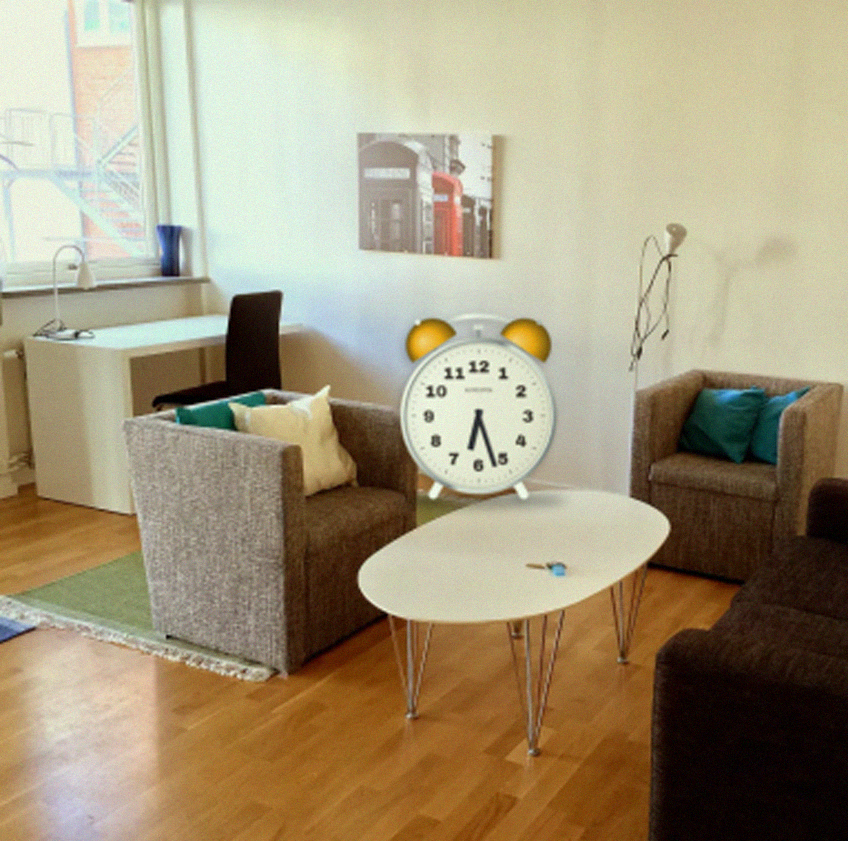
**6:27**
